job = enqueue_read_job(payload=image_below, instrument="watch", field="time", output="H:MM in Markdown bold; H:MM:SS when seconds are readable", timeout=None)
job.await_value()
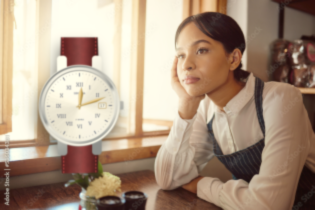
**12:12**
